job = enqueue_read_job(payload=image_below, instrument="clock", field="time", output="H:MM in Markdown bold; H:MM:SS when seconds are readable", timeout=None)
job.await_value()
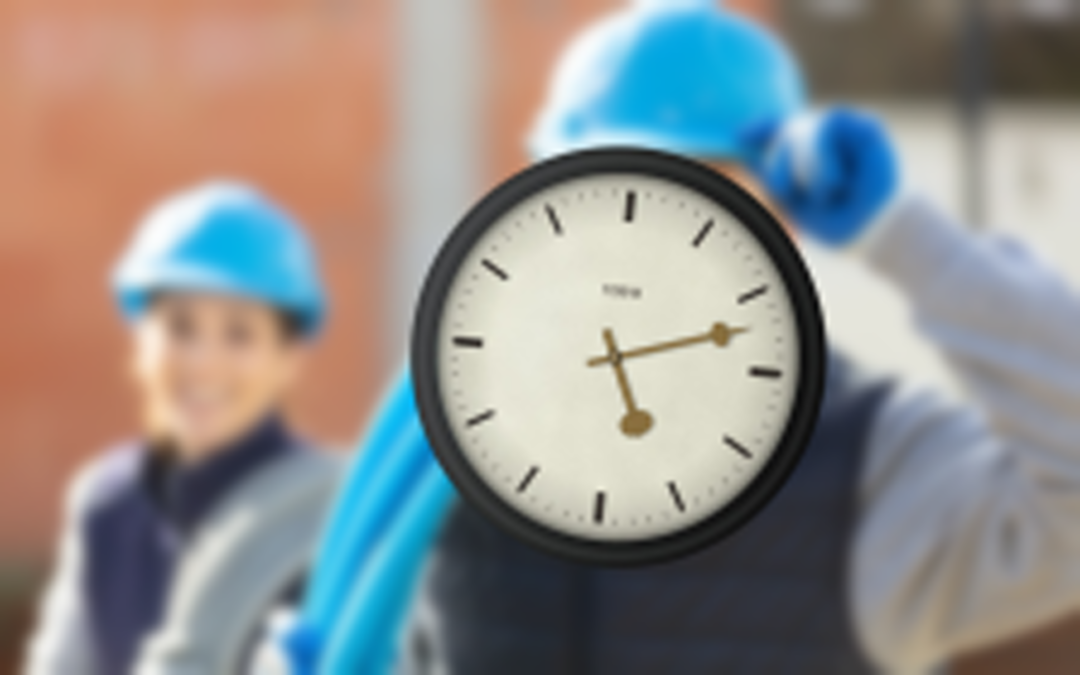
**5:12**
